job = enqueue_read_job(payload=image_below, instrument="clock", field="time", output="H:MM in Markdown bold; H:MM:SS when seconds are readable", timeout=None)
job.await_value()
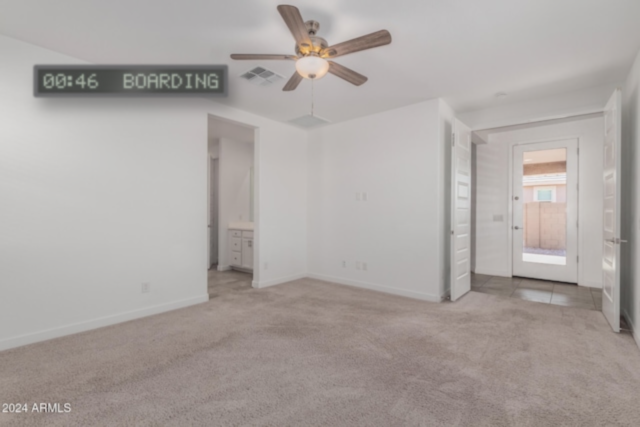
**0:46**
